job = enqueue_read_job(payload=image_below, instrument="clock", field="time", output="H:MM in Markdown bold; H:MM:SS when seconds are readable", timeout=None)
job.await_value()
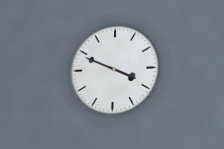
**3:49**
